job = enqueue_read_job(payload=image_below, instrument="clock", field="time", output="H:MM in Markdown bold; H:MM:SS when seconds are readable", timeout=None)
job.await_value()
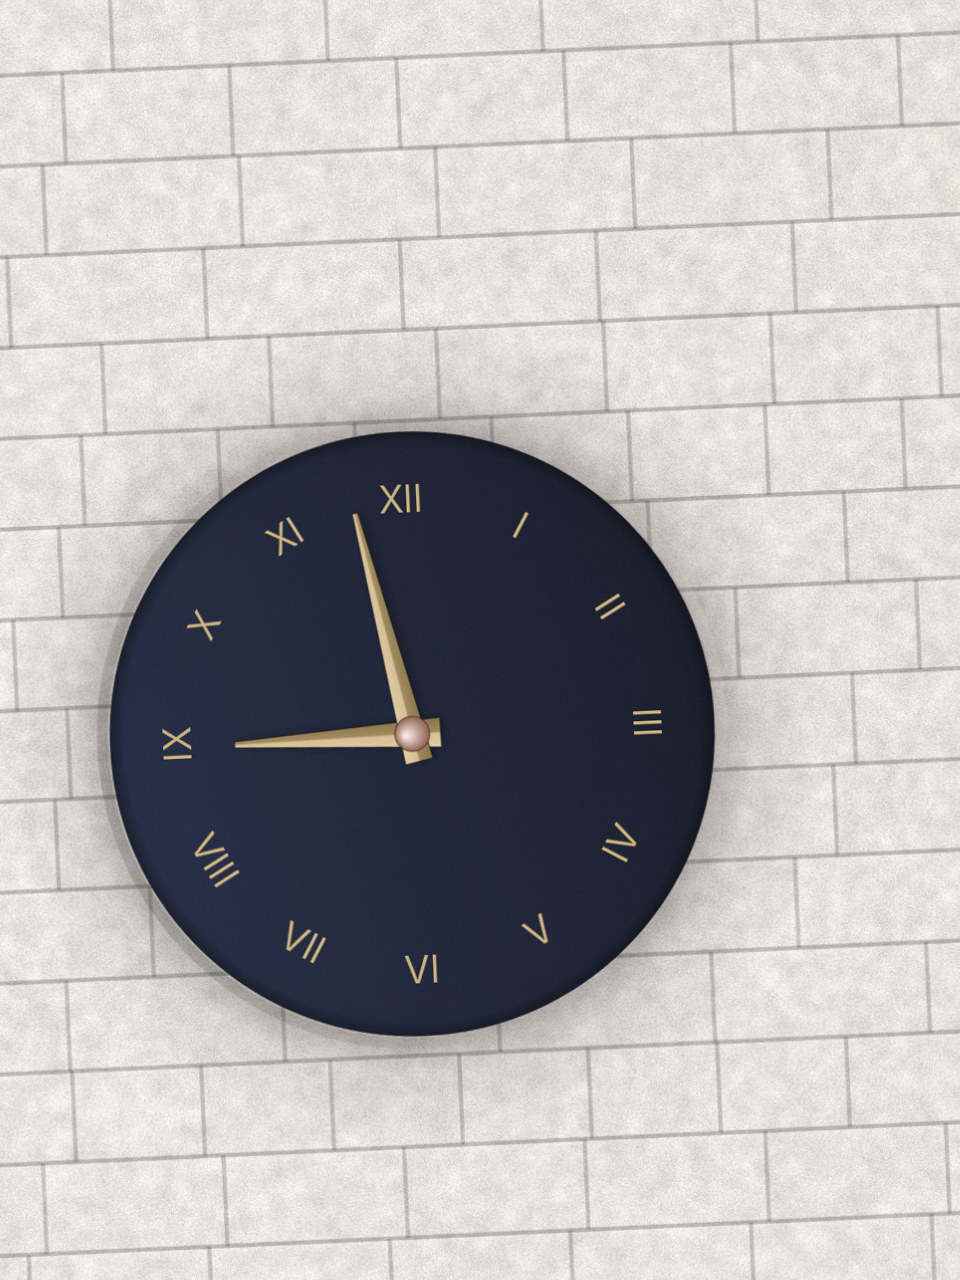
**8:58**
